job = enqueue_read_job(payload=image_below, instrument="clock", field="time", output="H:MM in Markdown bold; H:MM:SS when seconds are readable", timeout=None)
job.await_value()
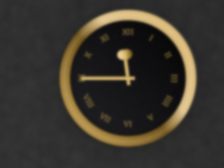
**11:45**
